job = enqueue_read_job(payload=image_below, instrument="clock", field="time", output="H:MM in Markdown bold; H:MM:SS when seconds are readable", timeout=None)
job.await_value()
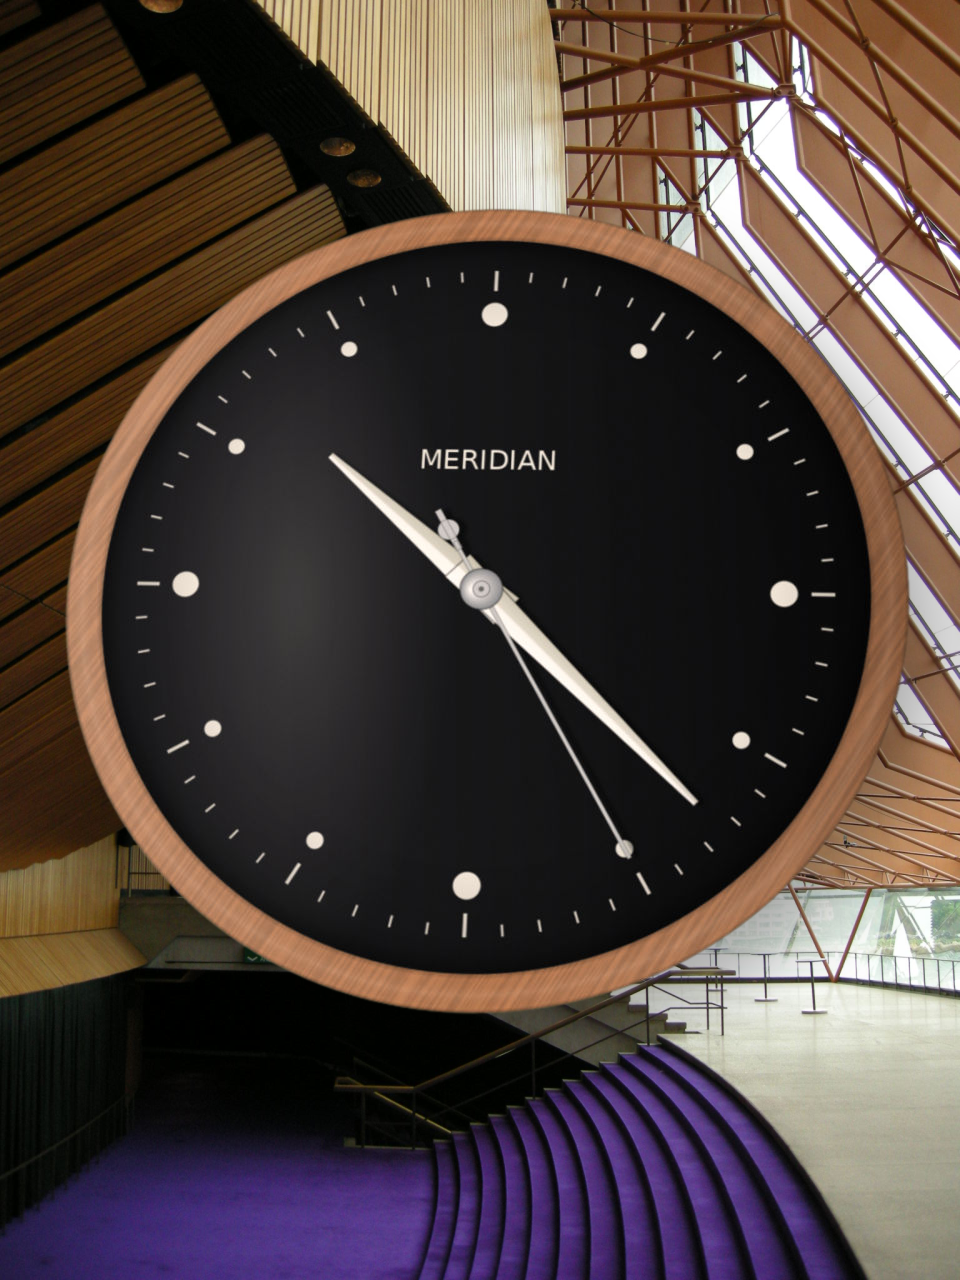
**10:22:25**
